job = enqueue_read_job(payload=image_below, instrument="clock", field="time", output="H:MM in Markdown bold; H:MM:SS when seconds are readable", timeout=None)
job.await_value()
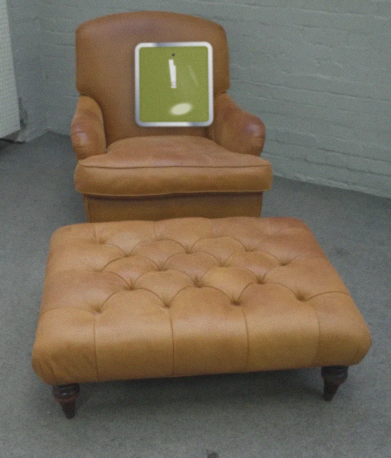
**11:59**
